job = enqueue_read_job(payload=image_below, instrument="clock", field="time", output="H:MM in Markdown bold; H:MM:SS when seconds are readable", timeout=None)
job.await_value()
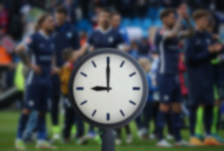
**9:00**
